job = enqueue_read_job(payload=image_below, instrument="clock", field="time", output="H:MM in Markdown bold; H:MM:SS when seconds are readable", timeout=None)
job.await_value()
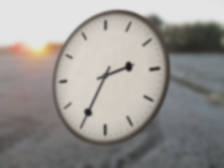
**2:35**
